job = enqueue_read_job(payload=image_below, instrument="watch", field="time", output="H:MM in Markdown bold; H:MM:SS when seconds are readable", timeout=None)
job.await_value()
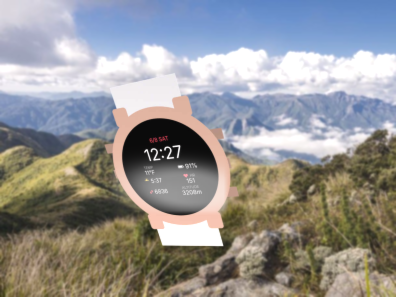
**12:27**
